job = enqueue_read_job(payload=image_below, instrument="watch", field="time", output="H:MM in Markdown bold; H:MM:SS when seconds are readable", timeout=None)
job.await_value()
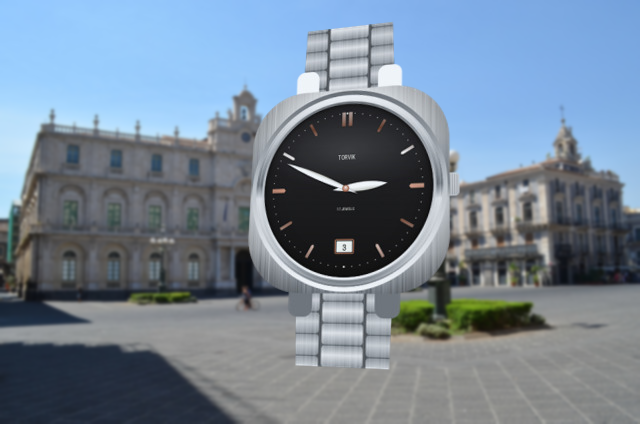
**2:49**
